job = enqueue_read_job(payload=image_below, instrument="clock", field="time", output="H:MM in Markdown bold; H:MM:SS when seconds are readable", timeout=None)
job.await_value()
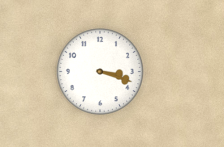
**3:18**
